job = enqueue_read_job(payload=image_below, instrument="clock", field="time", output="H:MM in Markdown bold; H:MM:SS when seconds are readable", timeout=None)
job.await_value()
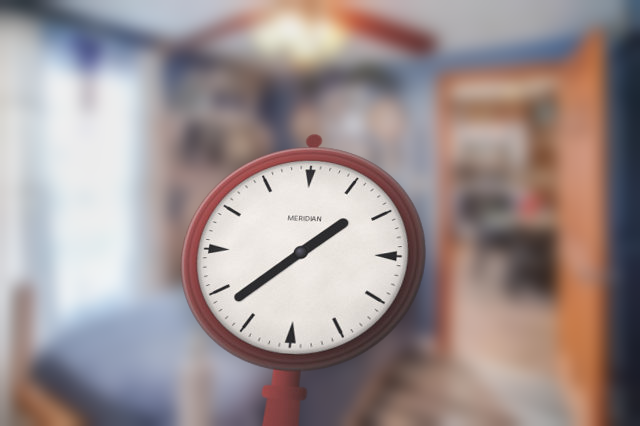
**1:38**
